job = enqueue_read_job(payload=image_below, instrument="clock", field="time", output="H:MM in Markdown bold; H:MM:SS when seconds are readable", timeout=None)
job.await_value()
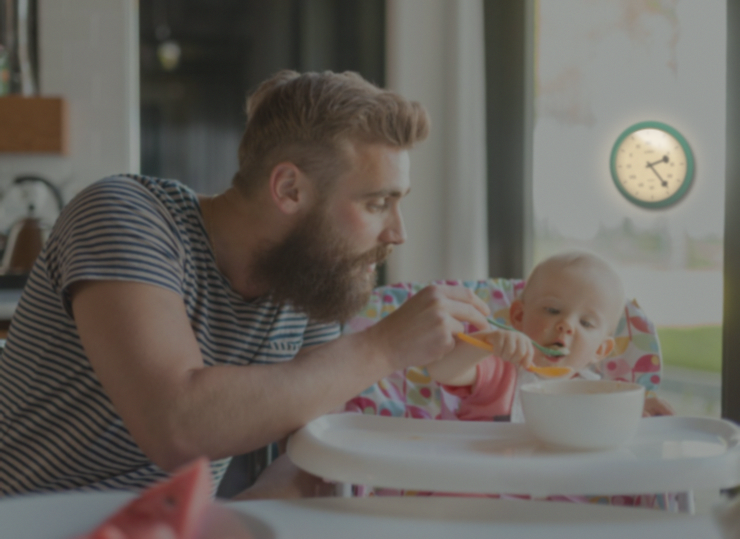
**2:24**
